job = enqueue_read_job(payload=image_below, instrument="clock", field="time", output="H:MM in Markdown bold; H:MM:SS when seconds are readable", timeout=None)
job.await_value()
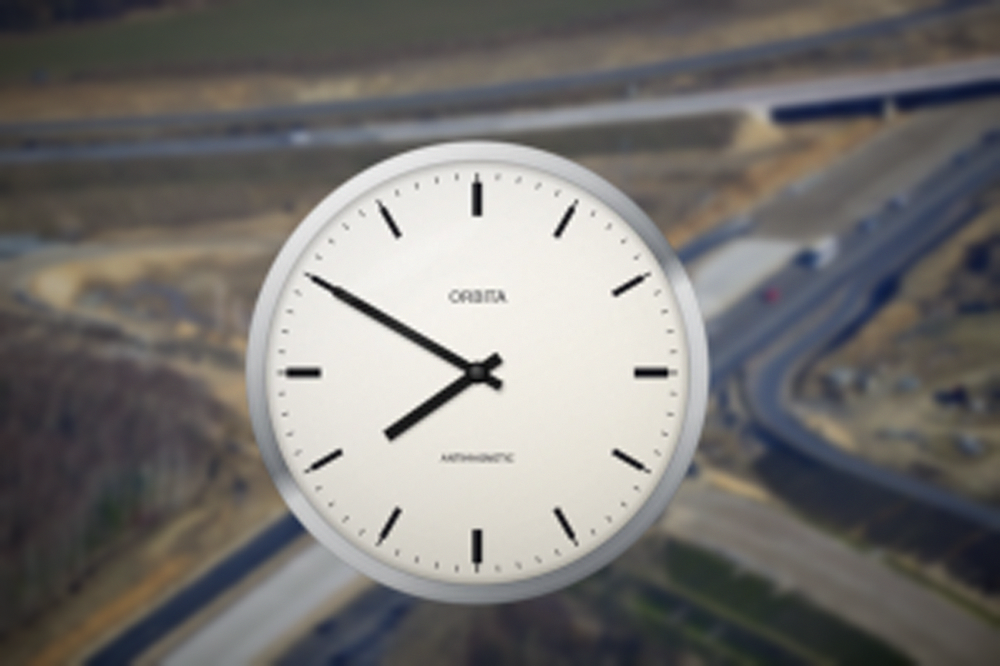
**7:50**
